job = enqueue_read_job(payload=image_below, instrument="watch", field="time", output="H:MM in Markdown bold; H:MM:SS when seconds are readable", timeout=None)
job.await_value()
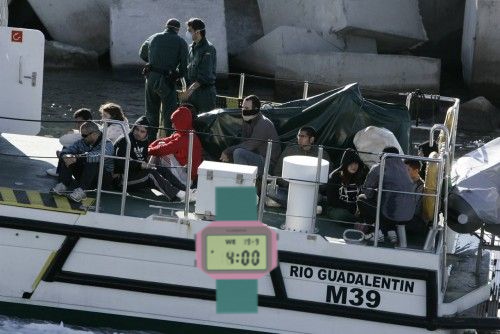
**4:00**
